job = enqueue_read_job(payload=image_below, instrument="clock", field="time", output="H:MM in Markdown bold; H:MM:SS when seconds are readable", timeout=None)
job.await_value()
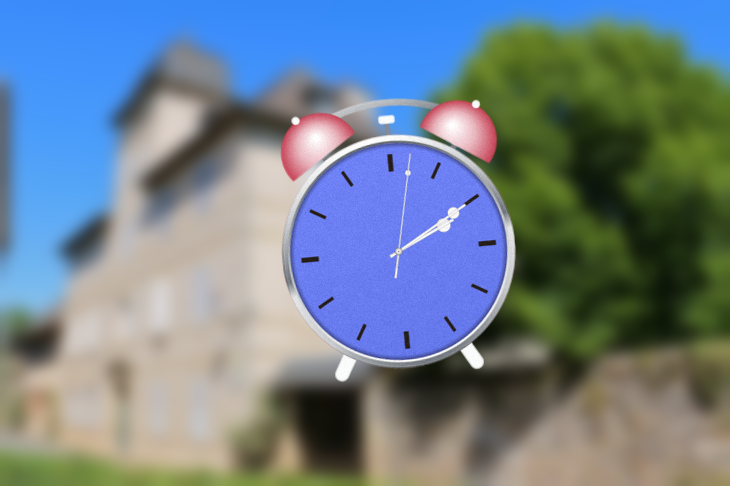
**2:10:02**
